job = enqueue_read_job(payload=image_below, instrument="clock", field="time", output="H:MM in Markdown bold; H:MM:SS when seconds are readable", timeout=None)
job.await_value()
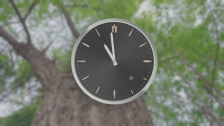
**10:59**
